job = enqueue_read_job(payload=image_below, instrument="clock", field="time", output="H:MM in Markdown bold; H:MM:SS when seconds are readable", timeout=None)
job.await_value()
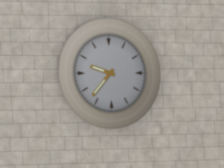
**9:37**
